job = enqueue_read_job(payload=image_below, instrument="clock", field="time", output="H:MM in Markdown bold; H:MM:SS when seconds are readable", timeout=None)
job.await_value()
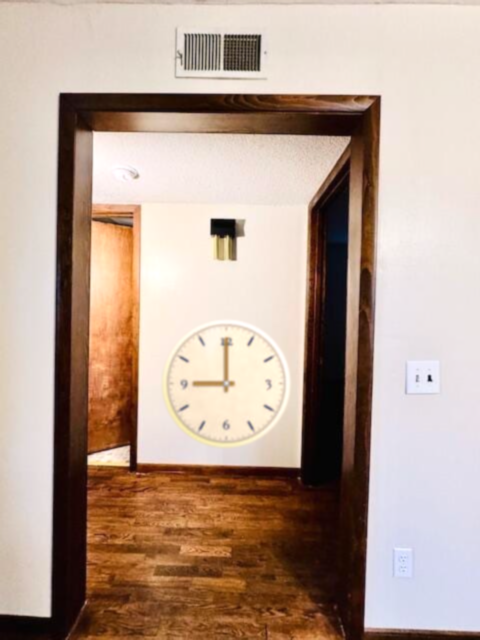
**9:00**
